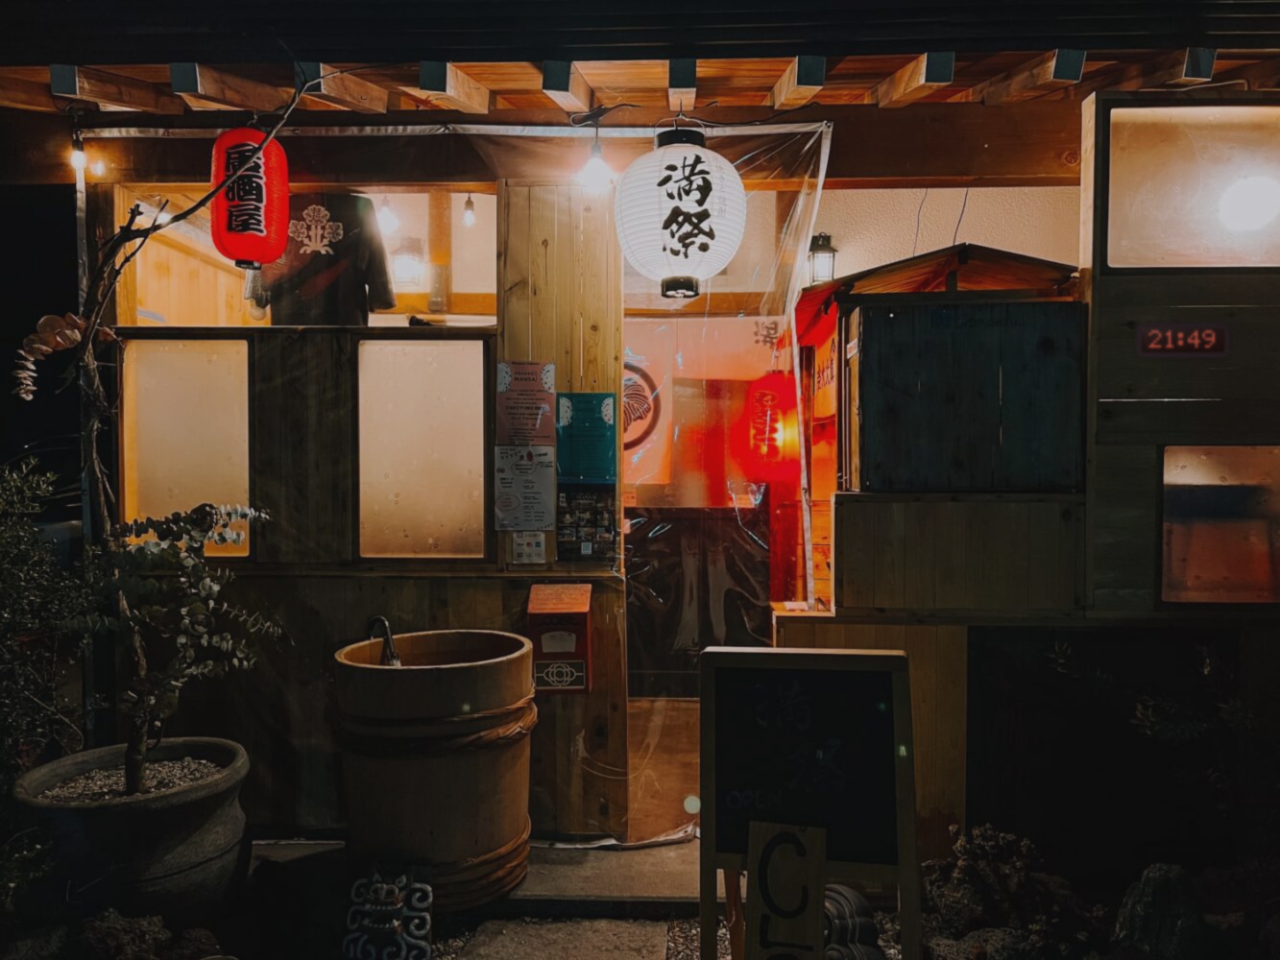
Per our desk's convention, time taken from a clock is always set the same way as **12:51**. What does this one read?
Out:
**21:49**
